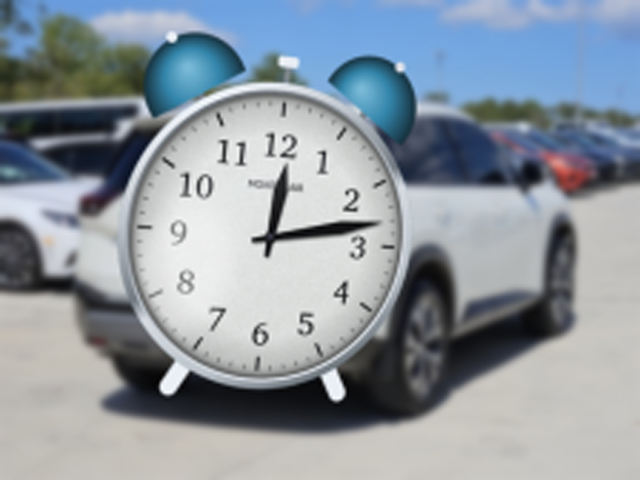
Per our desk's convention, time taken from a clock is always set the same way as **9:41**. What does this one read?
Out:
**12:13**
